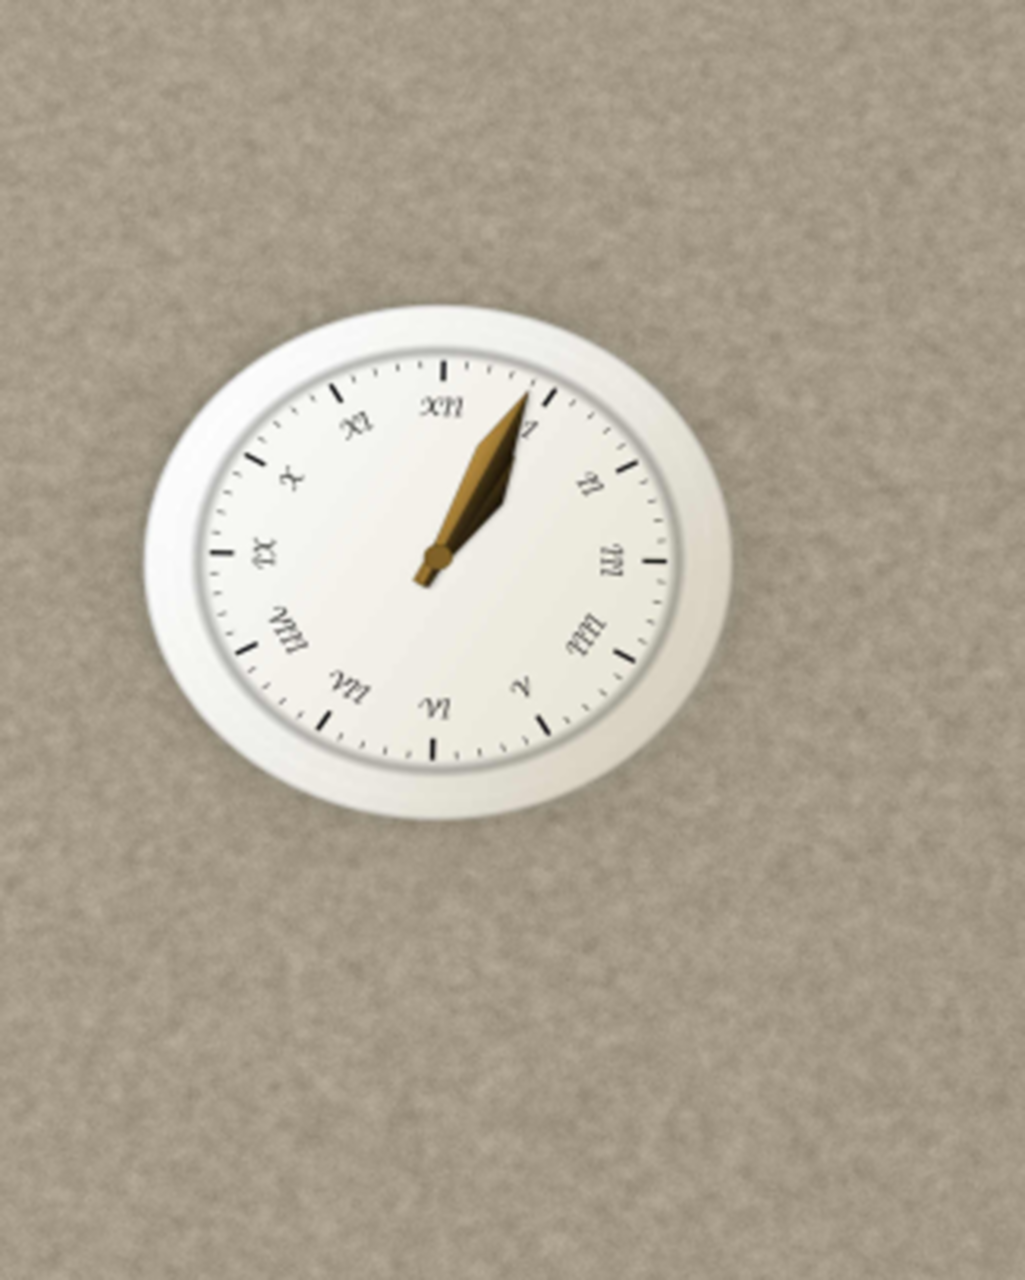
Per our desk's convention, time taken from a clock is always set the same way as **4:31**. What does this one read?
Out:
**1:04**
